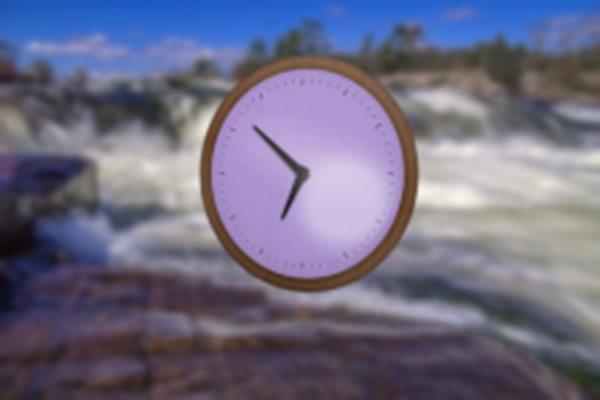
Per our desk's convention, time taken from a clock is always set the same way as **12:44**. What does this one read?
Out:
**6:52**
